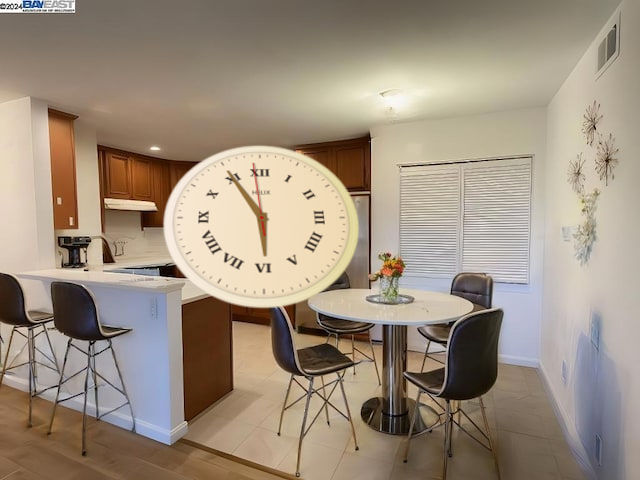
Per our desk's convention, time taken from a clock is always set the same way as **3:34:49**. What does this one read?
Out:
**5:54:59**
